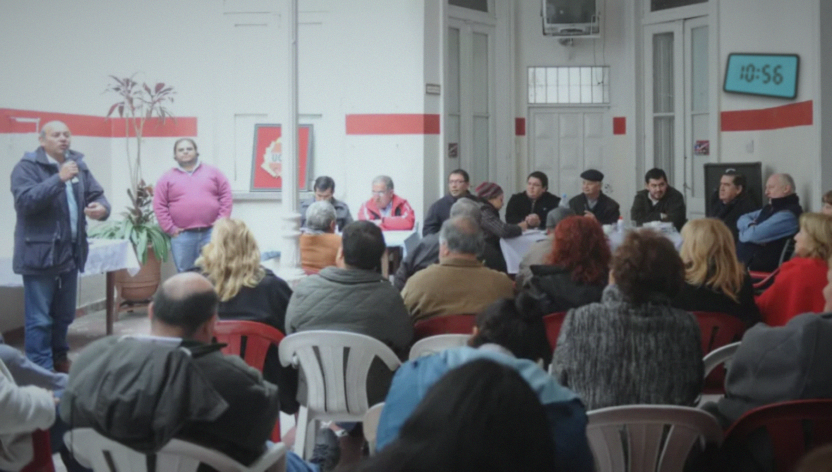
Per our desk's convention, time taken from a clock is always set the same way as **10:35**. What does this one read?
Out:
**10:56**
